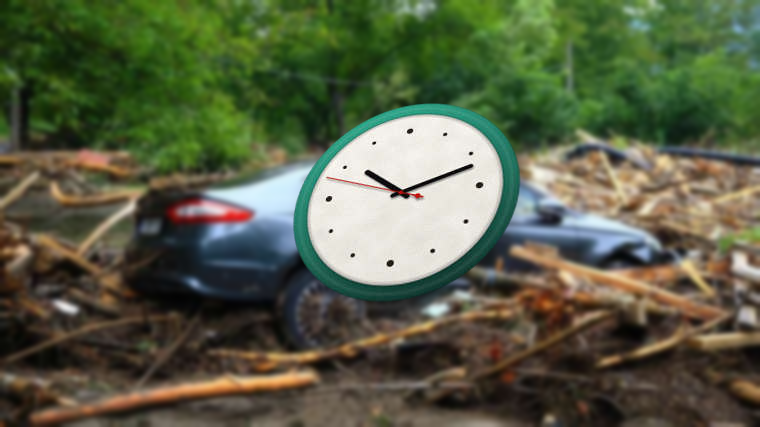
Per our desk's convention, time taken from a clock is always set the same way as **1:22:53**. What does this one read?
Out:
**10:11:48**
